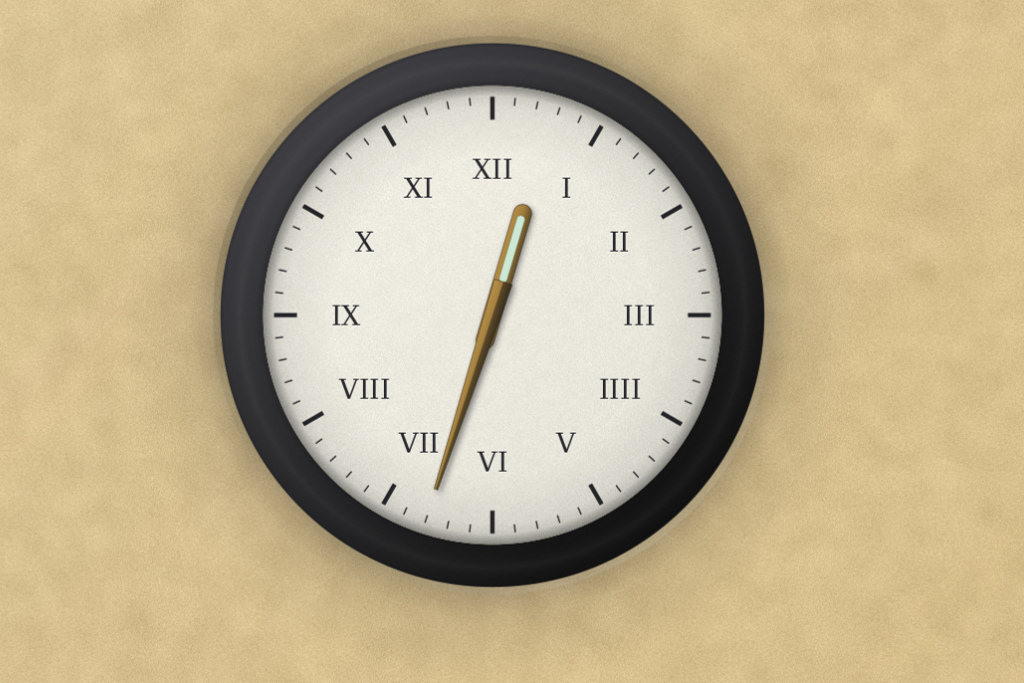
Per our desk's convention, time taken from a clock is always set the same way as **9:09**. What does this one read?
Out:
**12:33**
